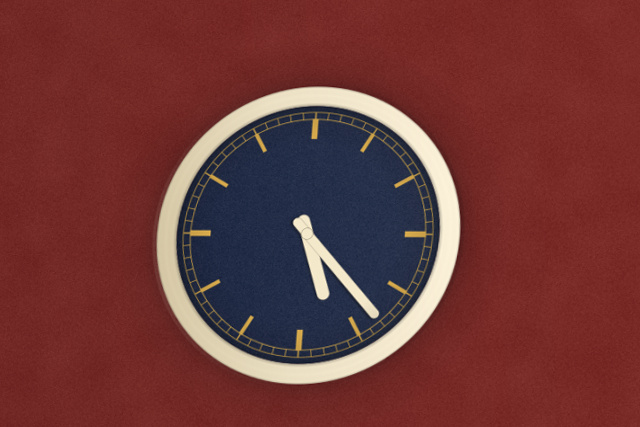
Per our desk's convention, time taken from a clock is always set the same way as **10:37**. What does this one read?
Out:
**5:23**
